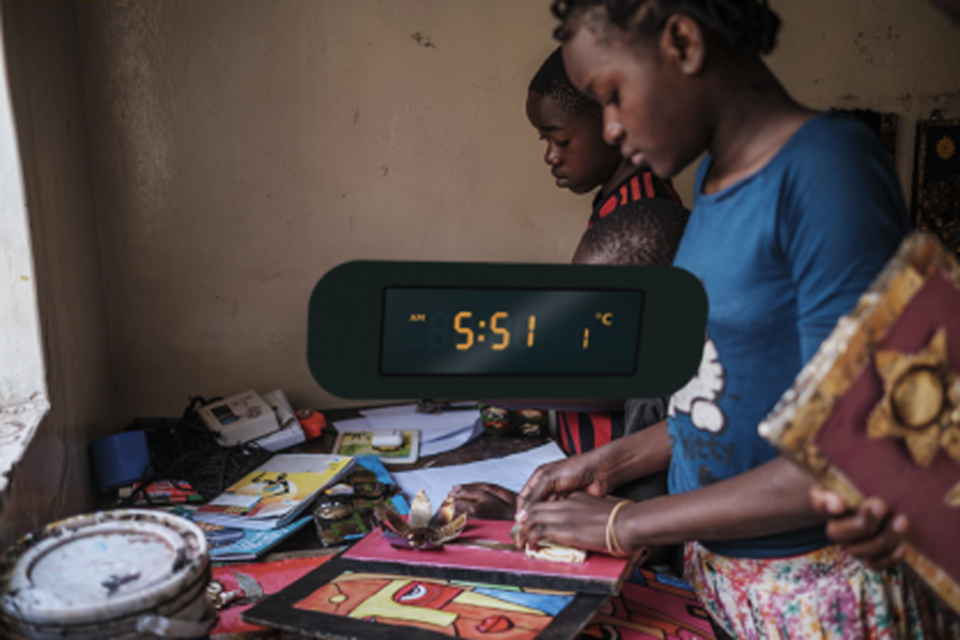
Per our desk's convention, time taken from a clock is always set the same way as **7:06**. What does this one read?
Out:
**5:51**
